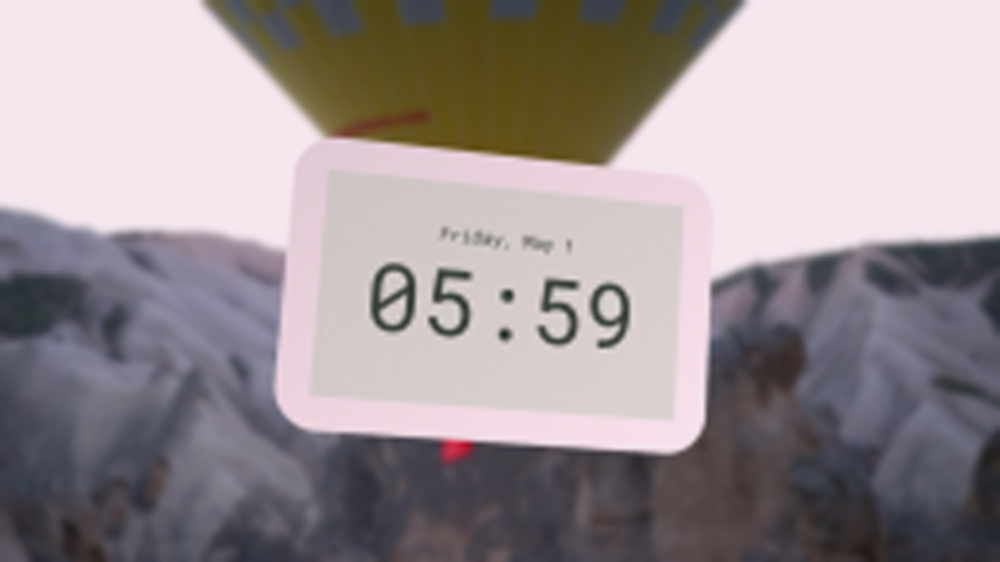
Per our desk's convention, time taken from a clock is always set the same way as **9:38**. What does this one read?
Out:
**5:59**
